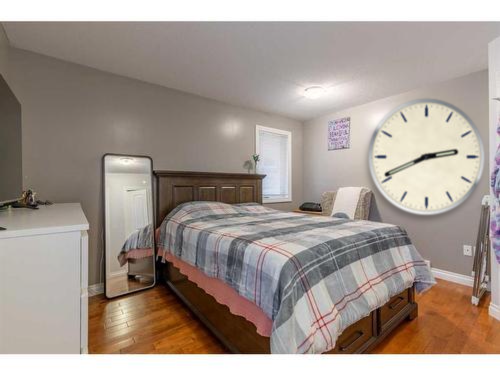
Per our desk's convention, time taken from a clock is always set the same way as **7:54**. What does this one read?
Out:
**2:41**
